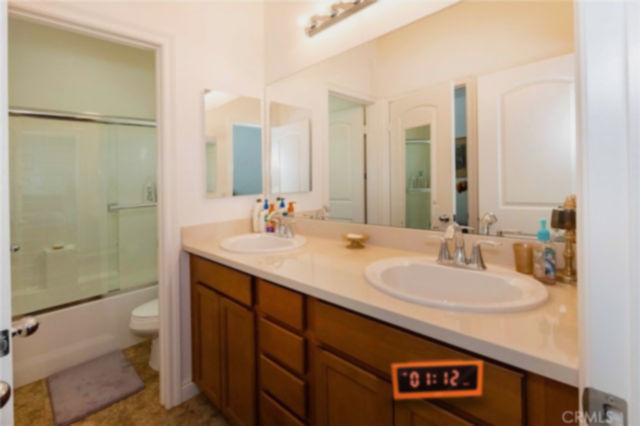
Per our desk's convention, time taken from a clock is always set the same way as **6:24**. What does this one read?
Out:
**1:12**
